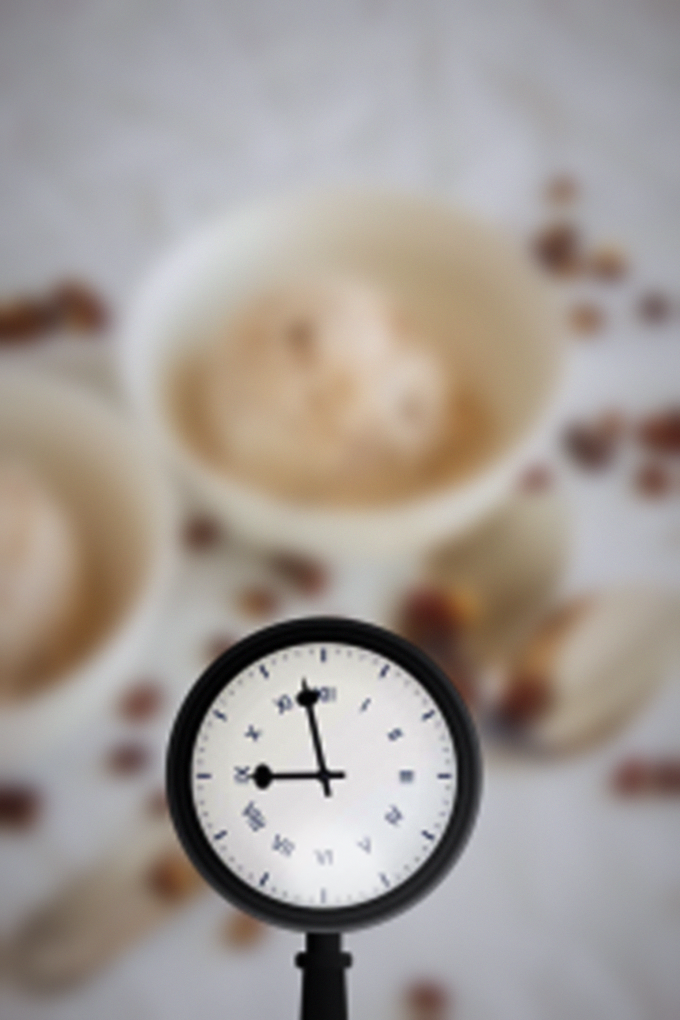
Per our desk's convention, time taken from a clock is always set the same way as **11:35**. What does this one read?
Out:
**8:58**
